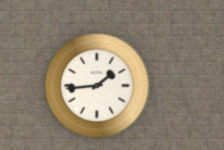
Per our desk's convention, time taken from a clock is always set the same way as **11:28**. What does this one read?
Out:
**1:44**
